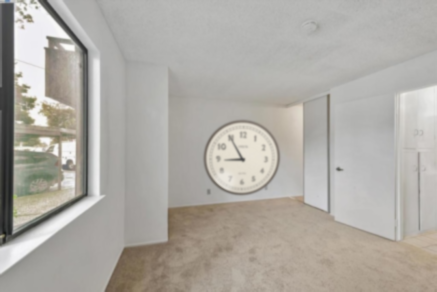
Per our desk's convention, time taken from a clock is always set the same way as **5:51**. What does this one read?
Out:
**8:55**
